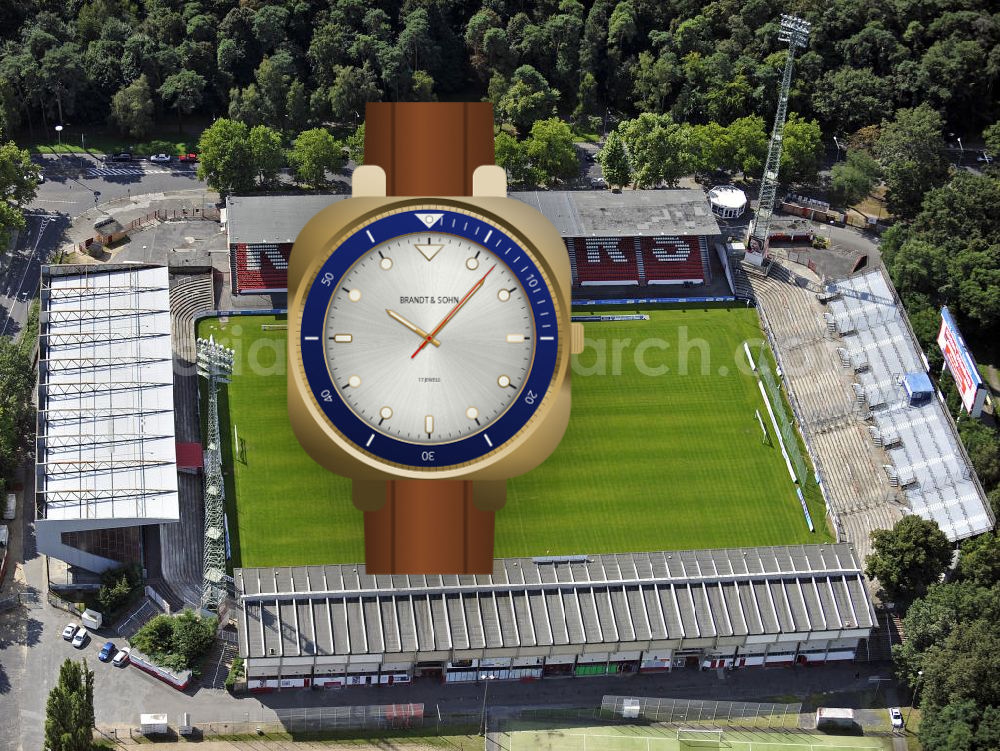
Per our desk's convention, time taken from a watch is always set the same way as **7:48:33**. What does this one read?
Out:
**10:07:07**
